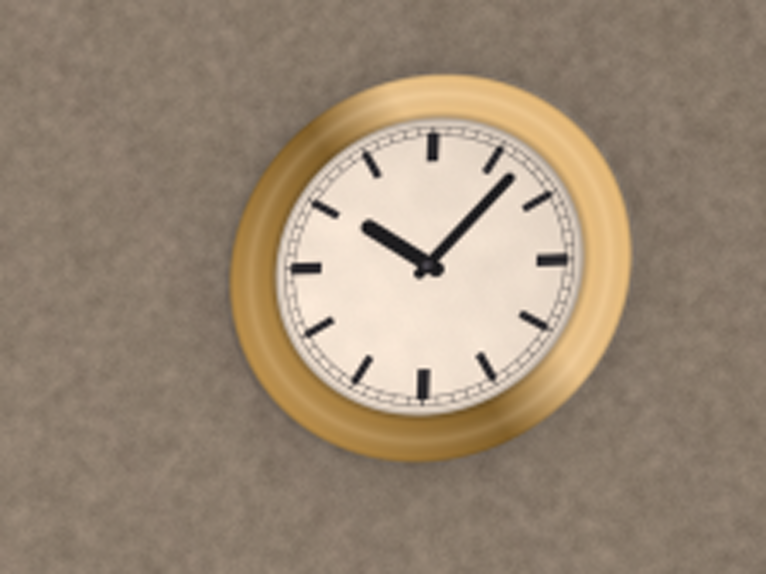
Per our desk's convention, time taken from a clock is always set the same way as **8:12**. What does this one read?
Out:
**10:07**
